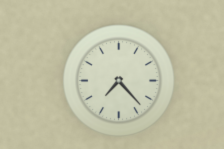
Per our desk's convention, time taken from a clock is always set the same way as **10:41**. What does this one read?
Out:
**7:23**
